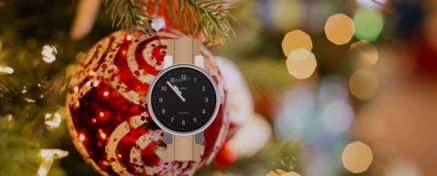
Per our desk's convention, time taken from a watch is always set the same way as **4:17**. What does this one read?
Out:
**10:53**
